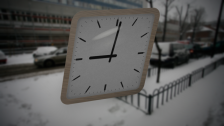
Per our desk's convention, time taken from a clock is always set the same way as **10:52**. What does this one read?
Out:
**9:01**
